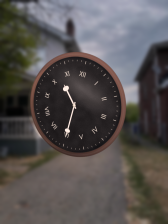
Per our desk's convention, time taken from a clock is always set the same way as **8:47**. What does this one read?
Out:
**10:30**
